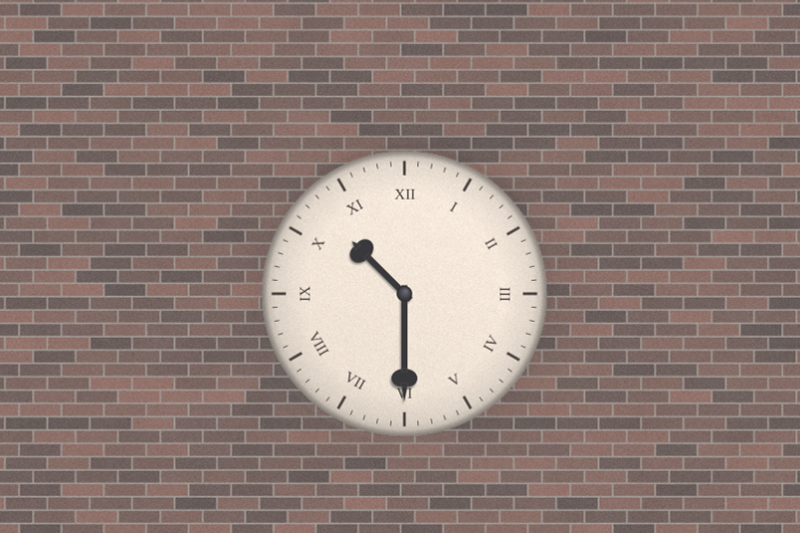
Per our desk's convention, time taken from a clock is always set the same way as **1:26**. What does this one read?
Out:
**10:30**
